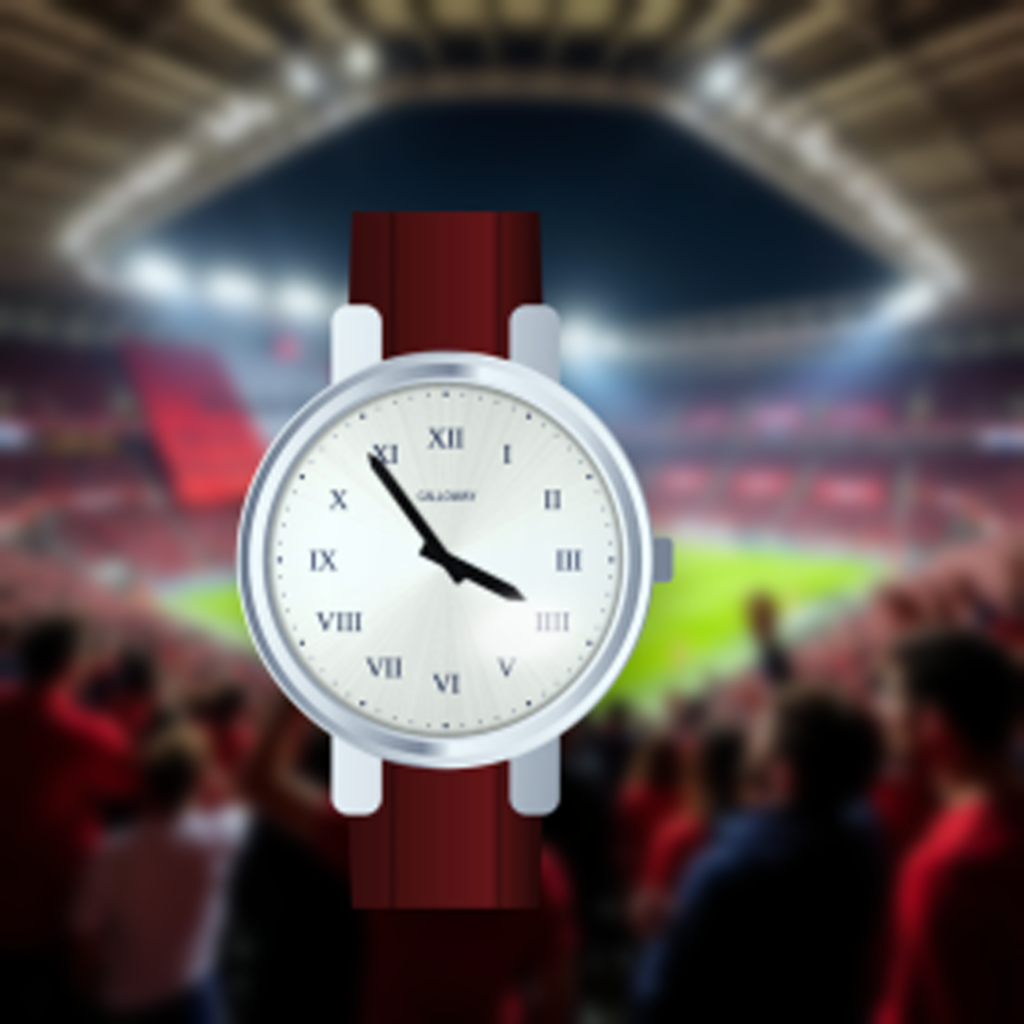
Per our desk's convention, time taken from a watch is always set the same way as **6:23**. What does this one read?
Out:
**3:54**
